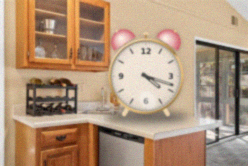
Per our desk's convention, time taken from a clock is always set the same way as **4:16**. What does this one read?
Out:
**4:18**
